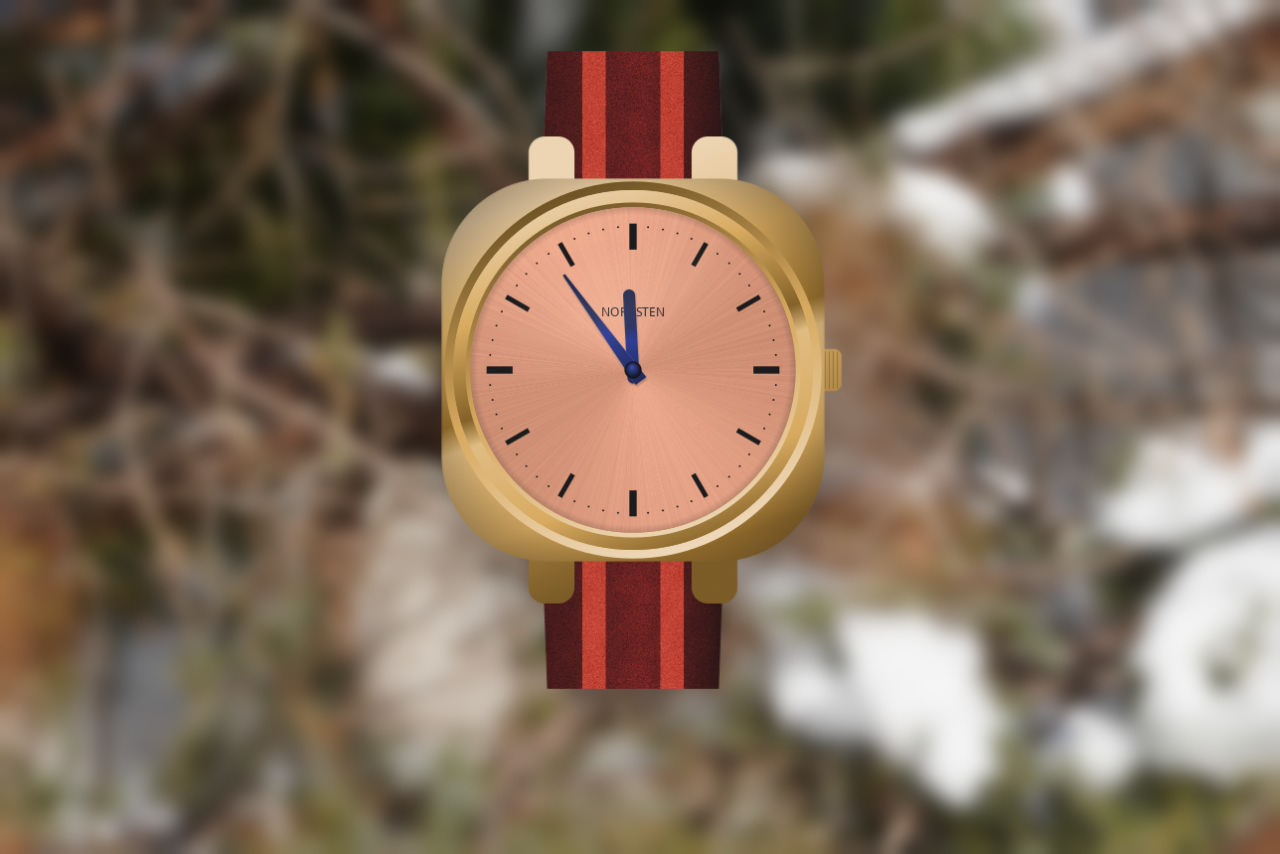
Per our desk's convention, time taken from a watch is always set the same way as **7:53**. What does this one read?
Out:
**11:54**
